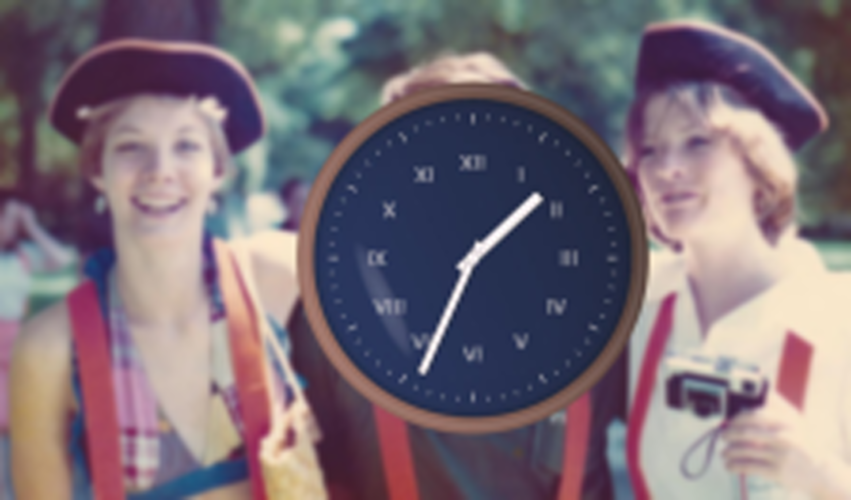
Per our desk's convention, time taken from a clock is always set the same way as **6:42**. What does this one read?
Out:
**1:34**
